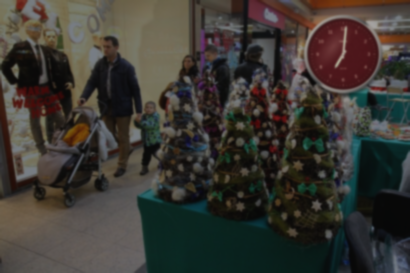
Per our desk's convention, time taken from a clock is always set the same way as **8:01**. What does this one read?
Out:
**7:01**
